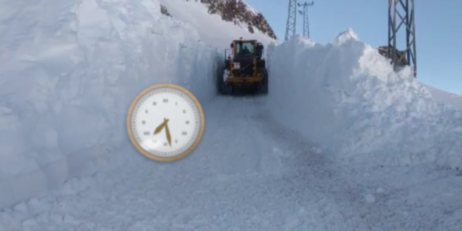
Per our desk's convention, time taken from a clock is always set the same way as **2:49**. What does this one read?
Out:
**7:28**
